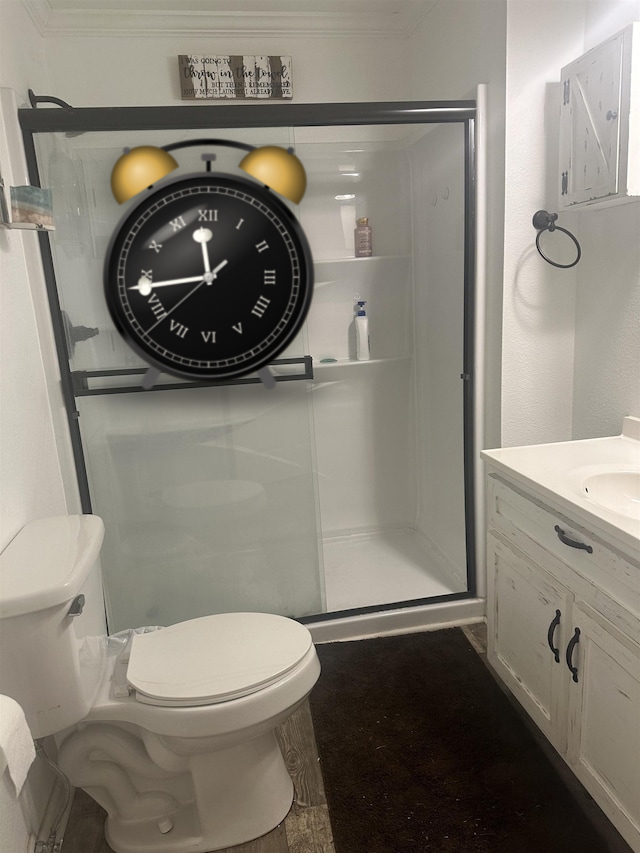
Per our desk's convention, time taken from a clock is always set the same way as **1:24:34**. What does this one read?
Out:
**11:43:38**
